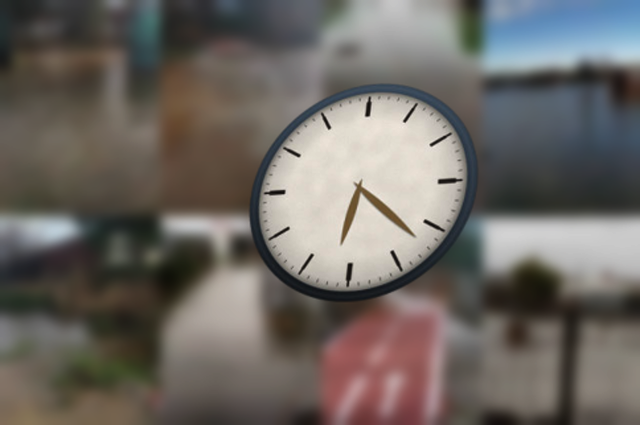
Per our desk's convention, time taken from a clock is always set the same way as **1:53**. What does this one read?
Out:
**6:22**
